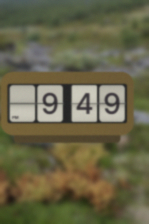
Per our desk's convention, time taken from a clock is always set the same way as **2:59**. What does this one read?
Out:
**9:49**
